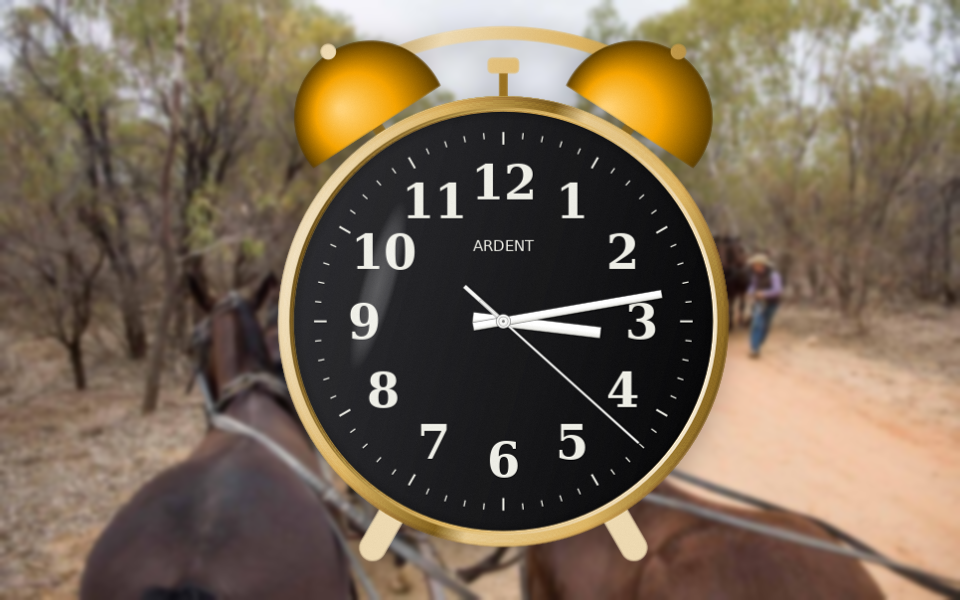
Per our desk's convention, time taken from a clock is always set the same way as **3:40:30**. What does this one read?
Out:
**3:13:22**
